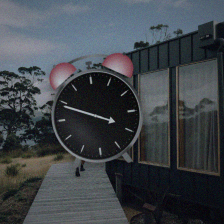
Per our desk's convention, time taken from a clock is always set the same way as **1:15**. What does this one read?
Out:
**3:49**
